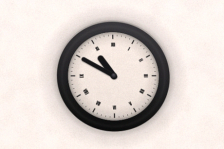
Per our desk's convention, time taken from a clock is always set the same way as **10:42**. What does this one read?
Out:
**10:50**
